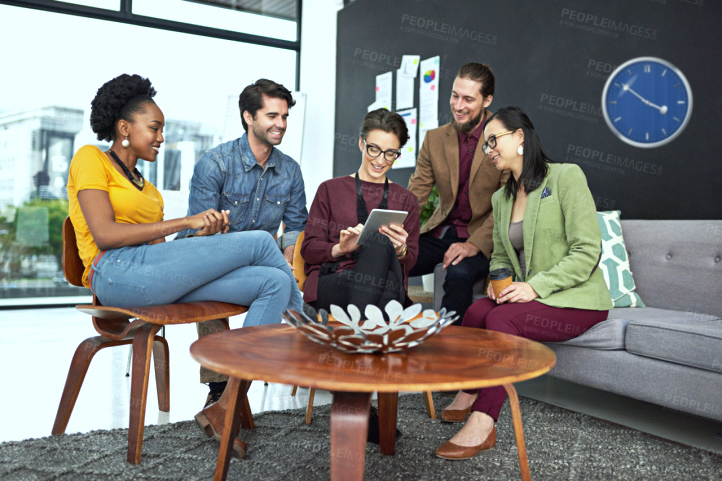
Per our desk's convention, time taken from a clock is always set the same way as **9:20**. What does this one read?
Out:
**3:51**
